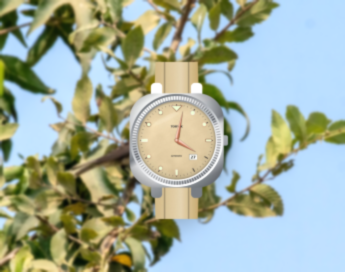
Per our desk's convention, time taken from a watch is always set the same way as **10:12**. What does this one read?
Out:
**4:02**
